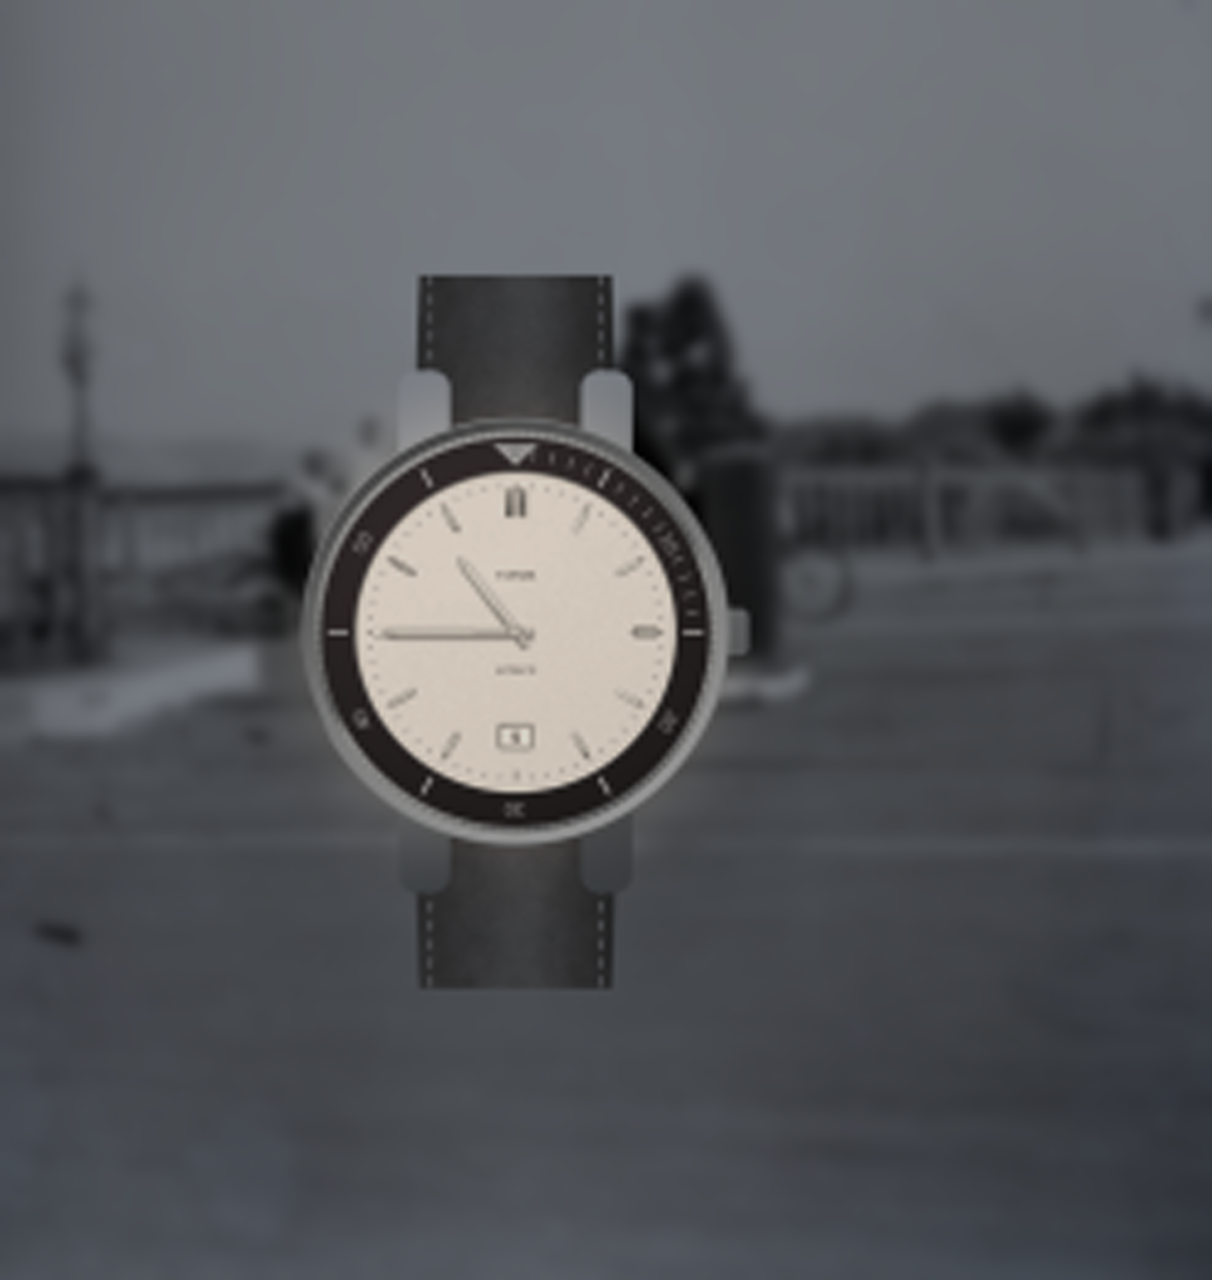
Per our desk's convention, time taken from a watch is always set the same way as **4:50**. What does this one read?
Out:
**10:45**
